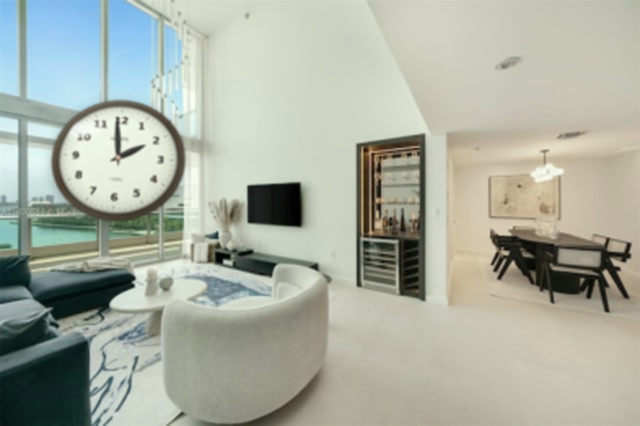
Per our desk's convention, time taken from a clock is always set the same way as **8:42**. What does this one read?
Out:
**1:59**
